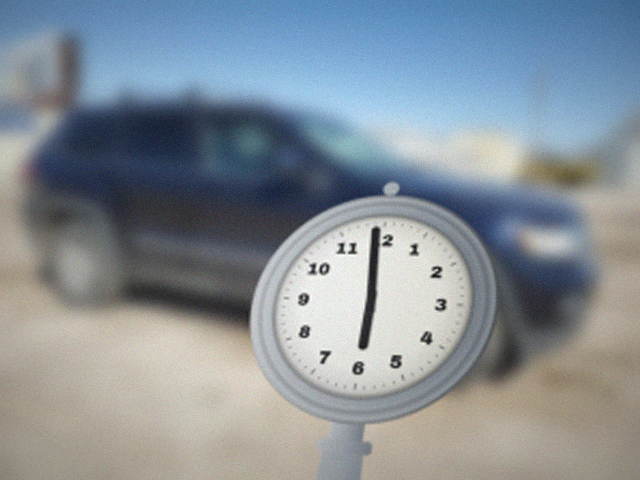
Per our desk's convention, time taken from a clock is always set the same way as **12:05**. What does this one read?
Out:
**5:59**
